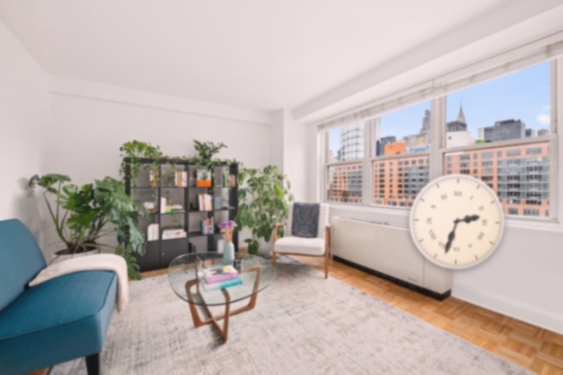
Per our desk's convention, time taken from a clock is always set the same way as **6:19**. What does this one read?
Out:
**2:33**
